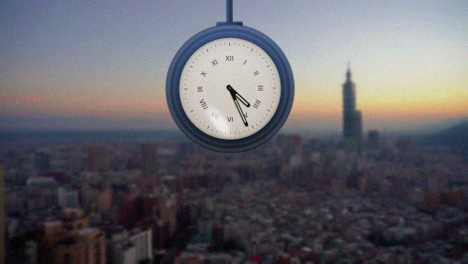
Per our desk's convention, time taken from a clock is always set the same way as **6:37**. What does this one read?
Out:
**4:26**
